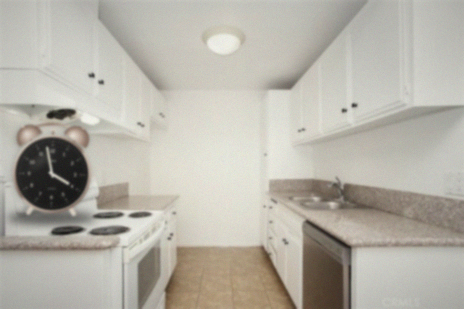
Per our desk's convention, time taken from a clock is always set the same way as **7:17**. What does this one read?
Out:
**3:58**
